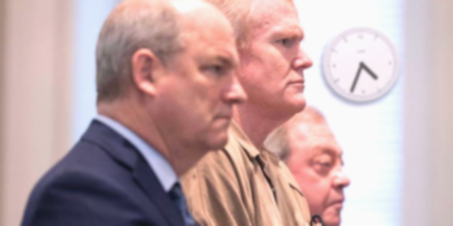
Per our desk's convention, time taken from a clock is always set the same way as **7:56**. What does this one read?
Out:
**4:34**
